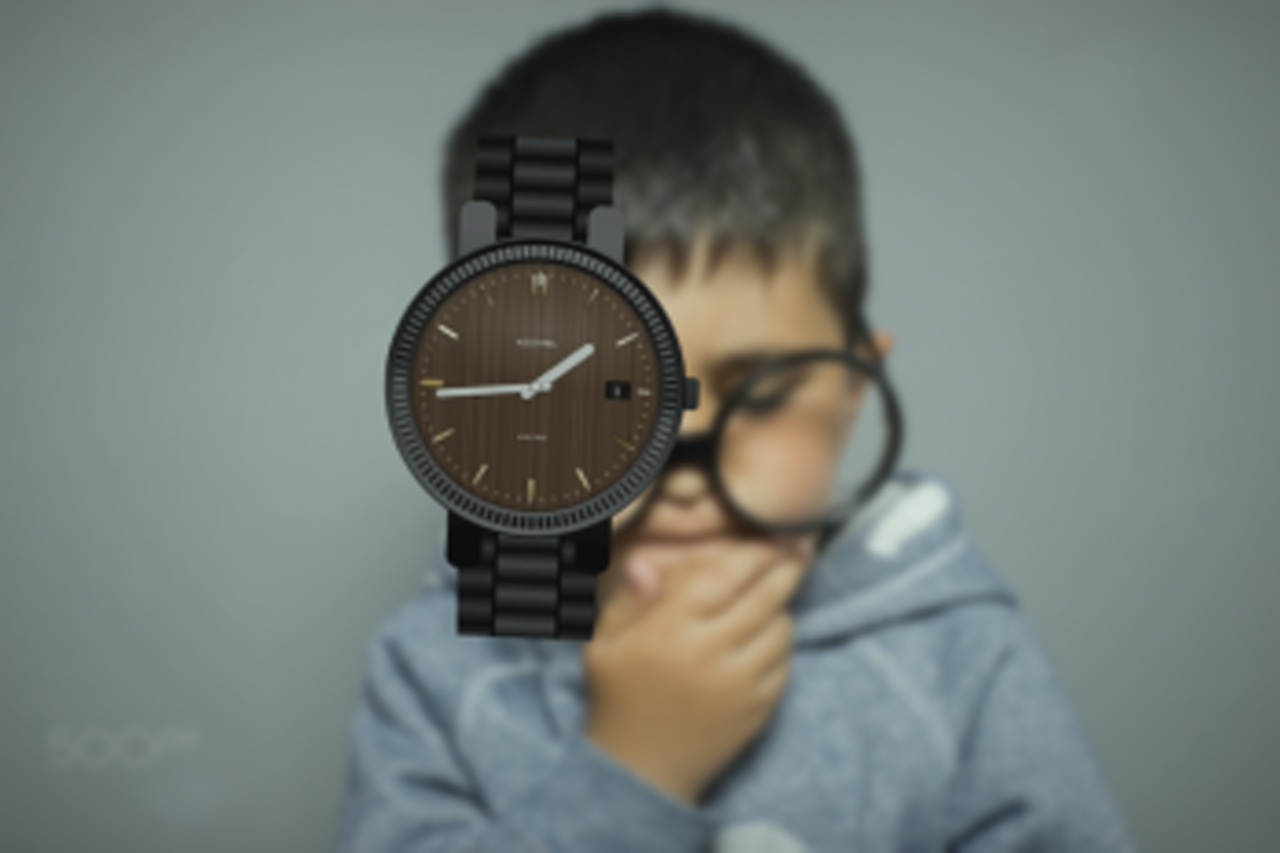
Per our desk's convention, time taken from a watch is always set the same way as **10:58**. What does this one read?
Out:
**1:44**
